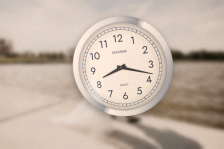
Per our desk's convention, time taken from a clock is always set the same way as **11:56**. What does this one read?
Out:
**8:18**
